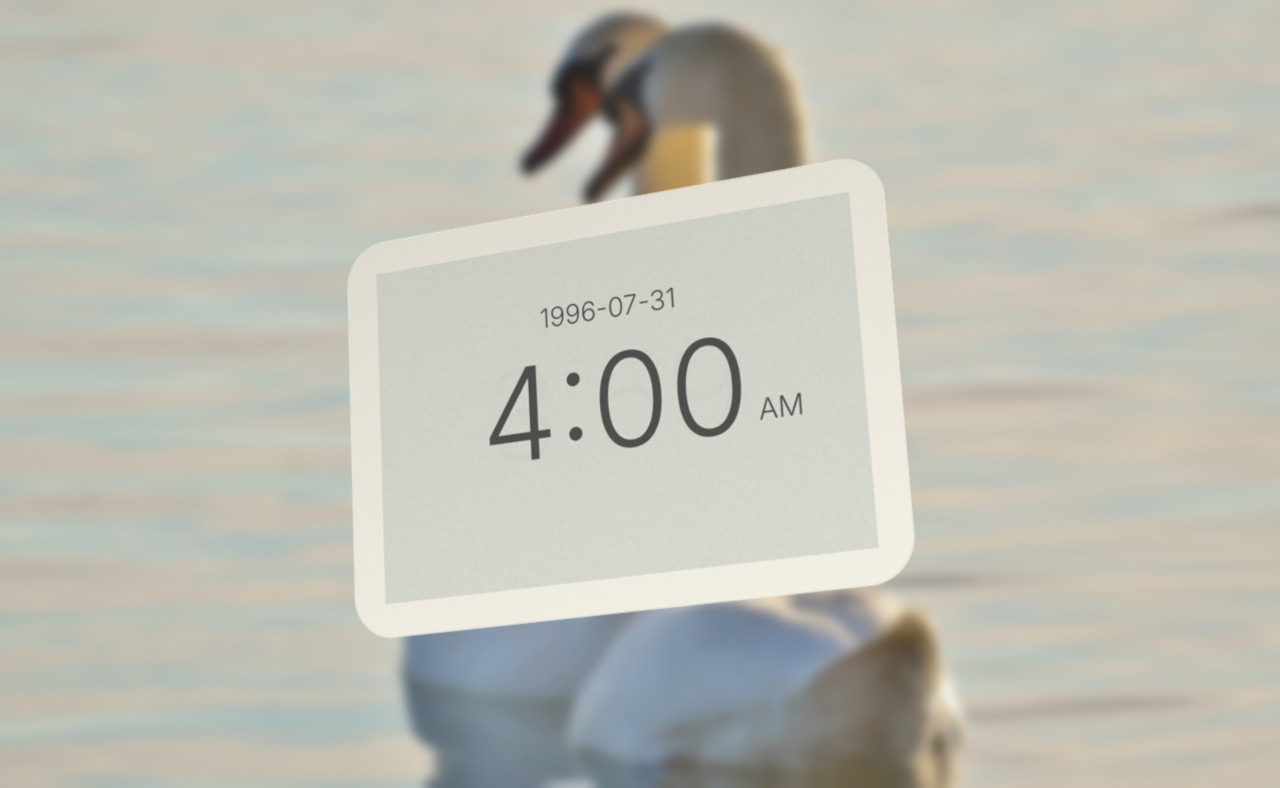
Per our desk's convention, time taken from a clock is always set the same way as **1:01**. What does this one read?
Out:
**4:00**
